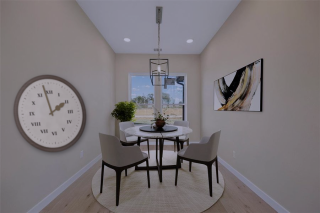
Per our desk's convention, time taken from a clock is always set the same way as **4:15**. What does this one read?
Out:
**1:58**
